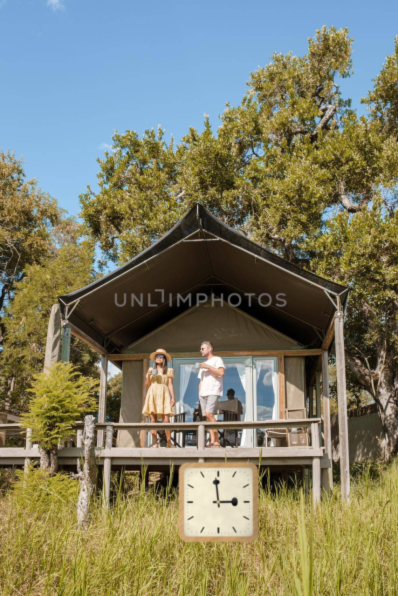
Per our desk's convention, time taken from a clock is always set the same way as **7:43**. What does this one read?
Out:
**2:59**
